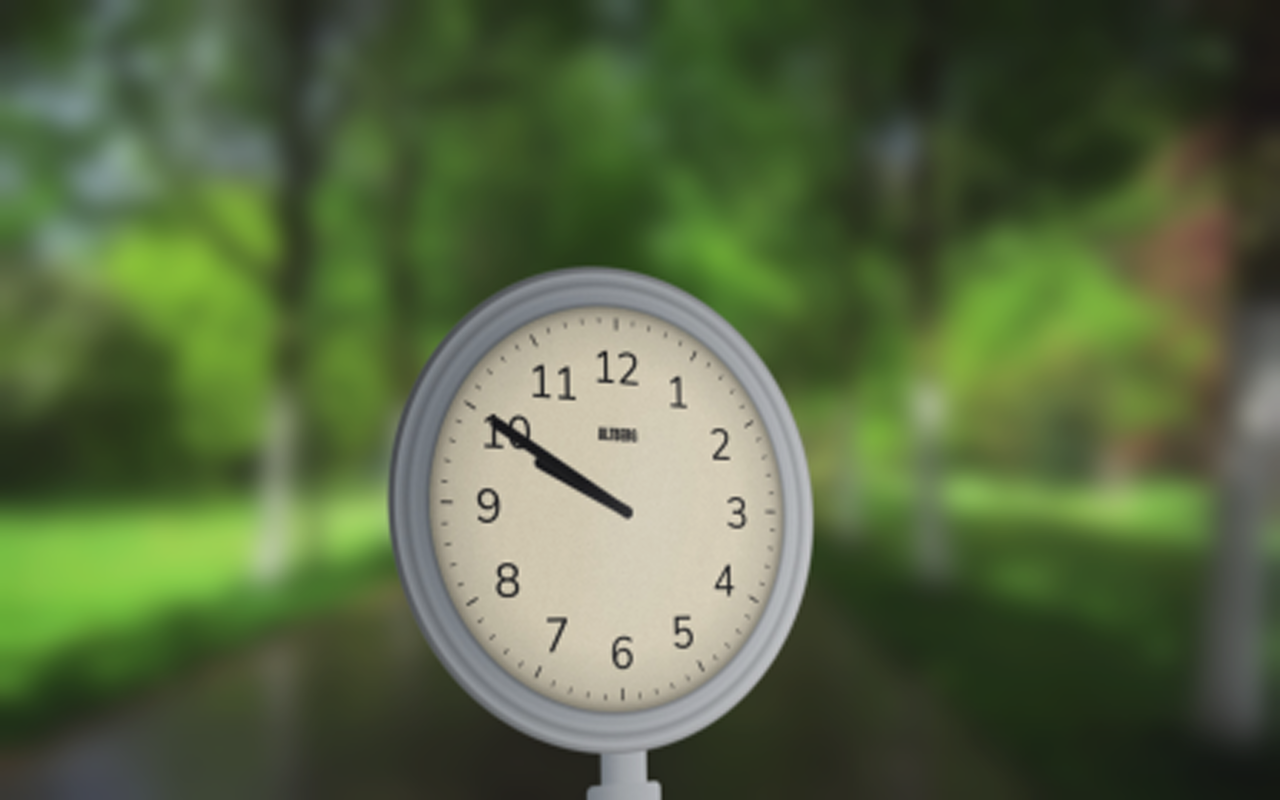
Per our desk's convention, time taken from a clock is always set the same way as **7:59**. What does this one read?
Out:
**9:50**
